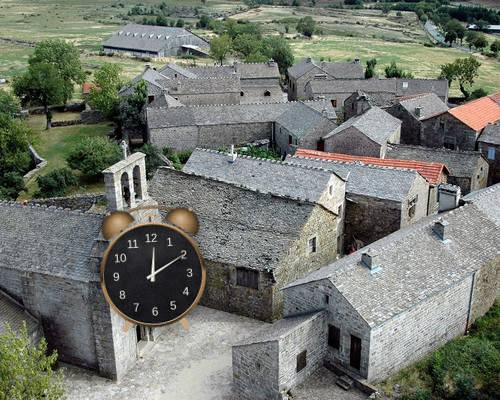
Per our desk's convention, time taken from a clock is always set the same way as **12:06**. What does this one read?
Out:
**12:10**
